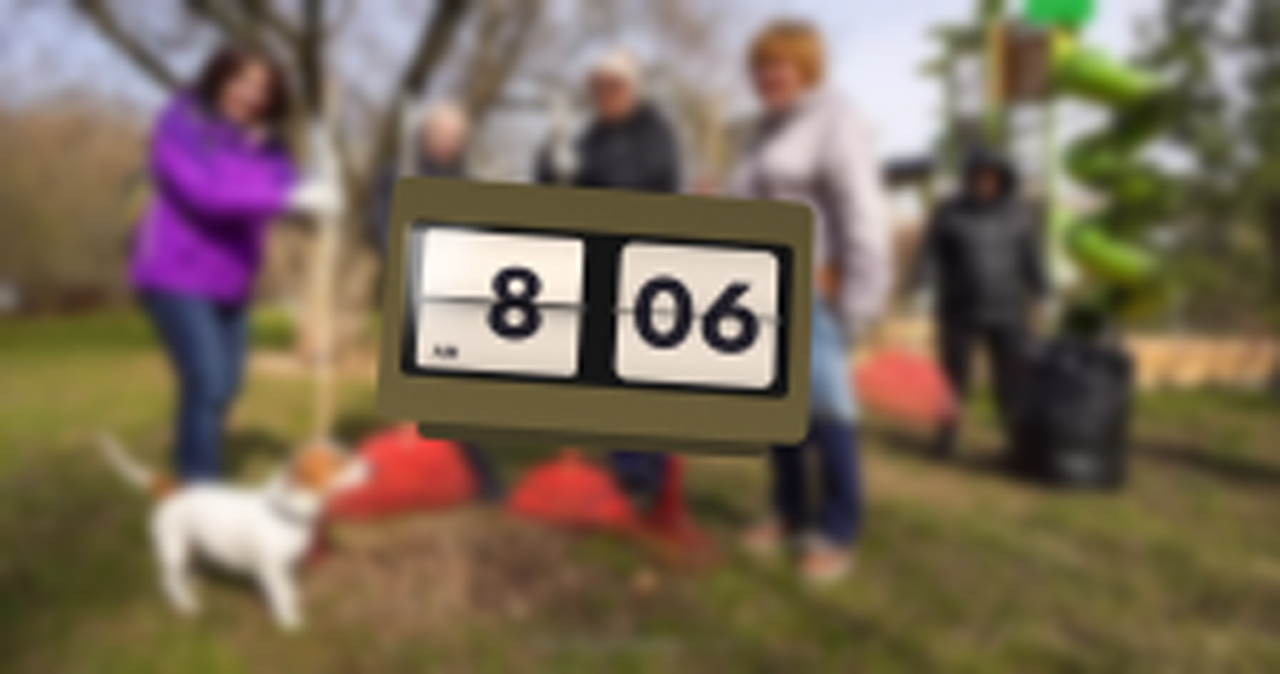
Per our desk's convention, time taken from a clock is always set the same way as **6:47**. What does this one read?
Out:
**8:06**
